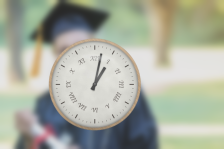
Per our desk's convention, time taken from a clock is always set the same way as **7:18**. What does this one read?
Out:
**1:02**
